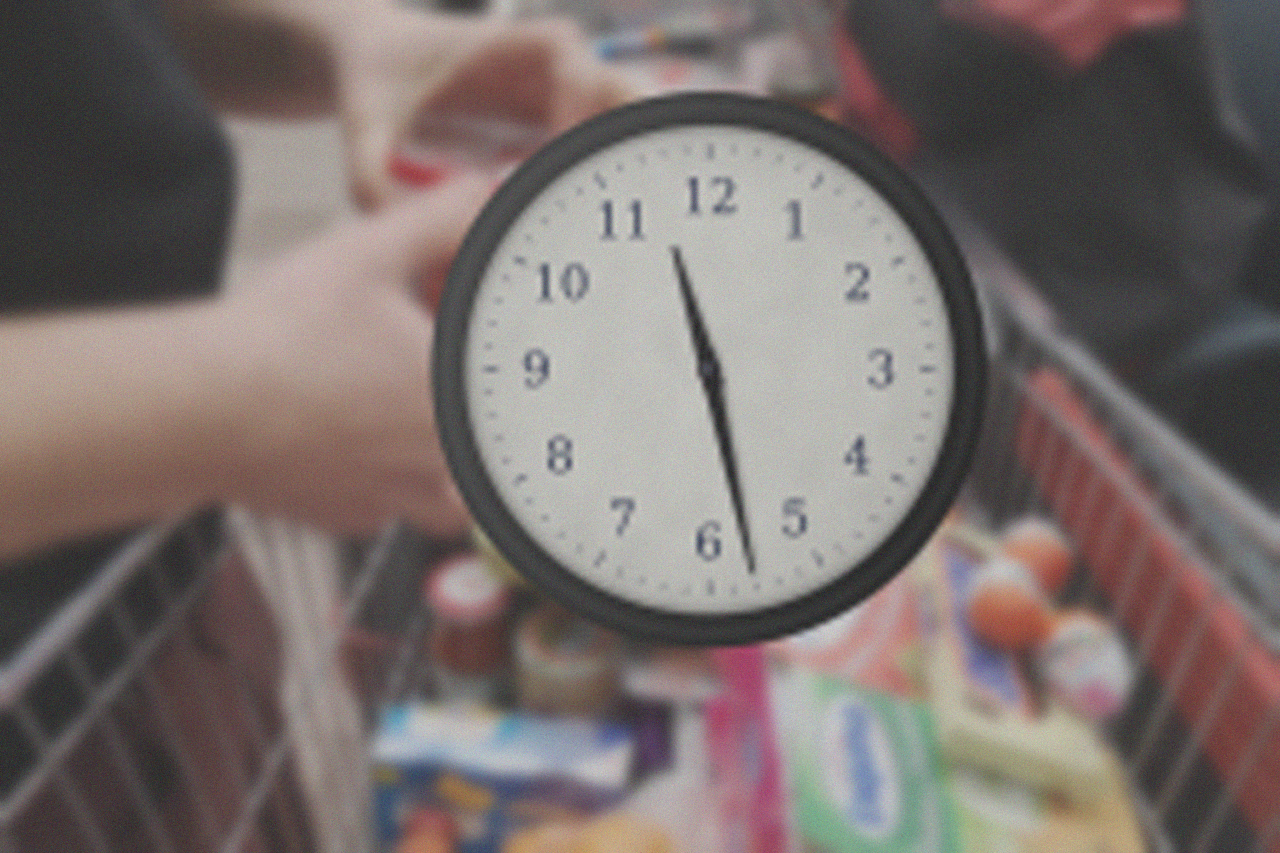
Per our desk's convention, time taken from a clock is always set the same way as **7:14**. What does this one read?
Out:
**11:28**
